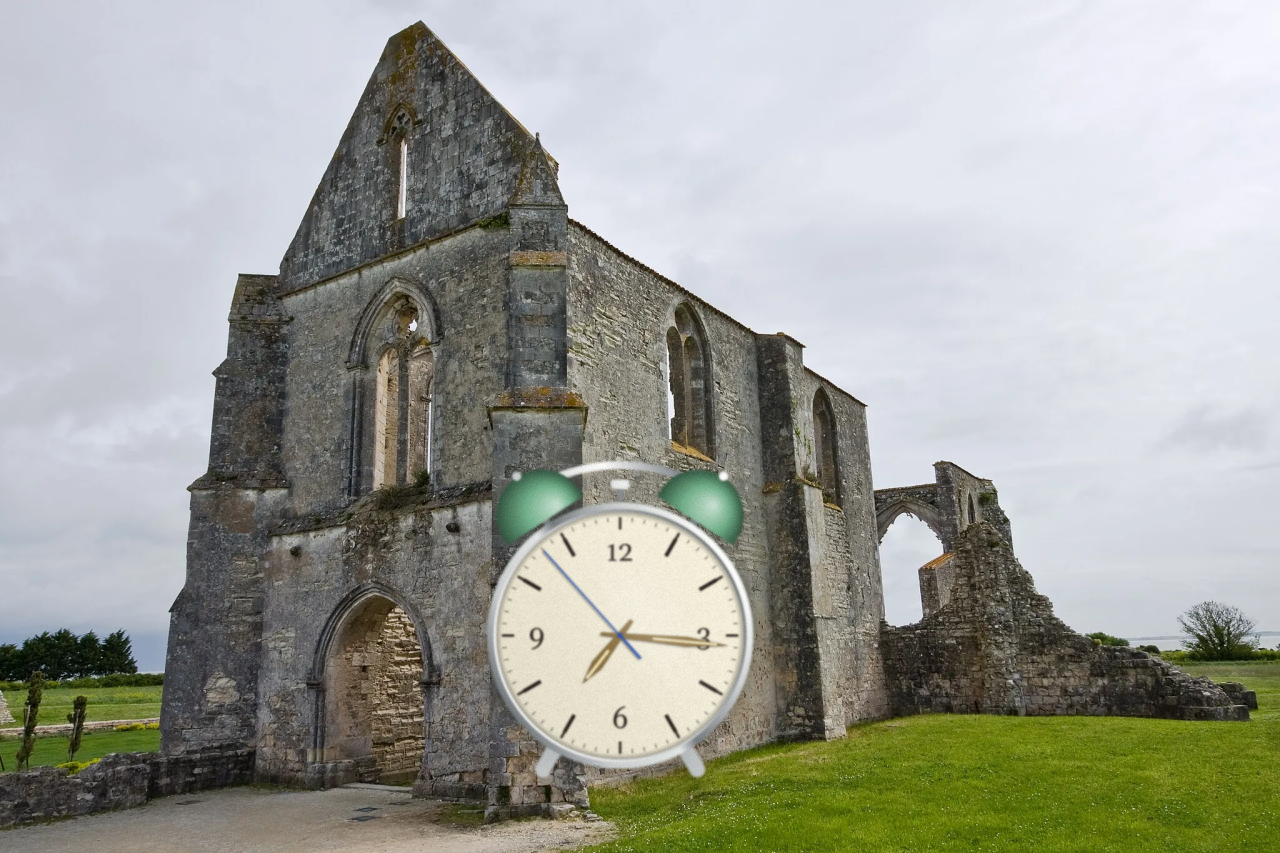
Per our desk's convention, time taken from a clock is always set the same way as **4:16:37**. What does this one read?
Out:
**7:15:53**
